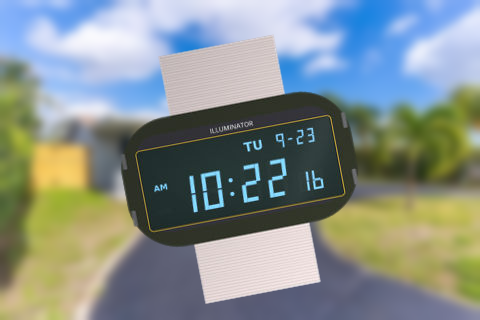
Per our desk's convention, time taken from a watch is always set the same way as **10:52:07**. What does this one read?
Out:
**10:22:16**
